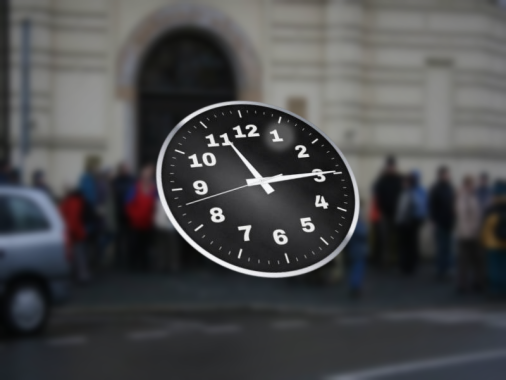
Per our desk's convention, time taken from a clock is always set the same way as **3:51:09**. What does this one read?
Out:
**11:14:43**
